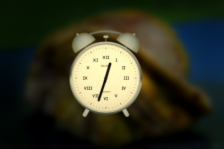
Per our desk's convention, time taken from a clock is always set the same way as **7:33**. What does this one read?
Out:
**12:33**
